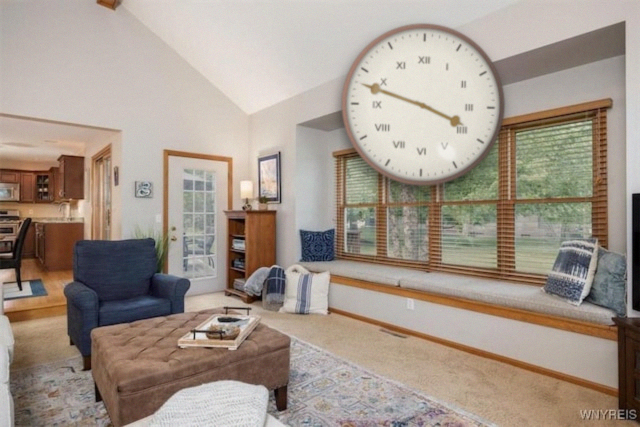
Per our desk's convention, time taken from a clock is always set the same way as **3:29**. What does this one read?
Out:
**3:48**
